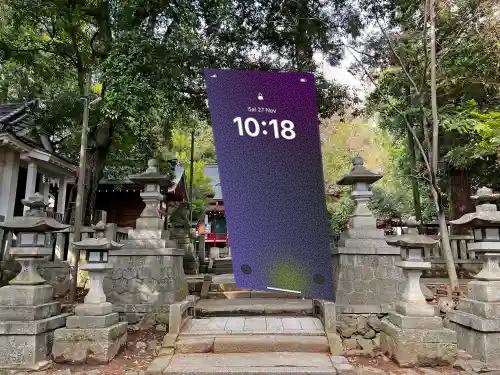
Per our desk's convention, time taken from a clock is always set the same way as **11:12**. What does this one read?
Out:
**10:18**
